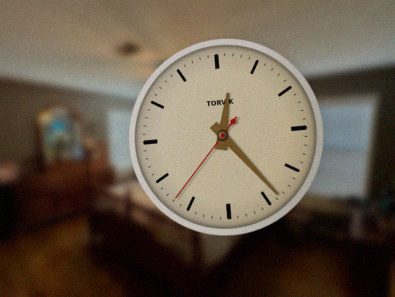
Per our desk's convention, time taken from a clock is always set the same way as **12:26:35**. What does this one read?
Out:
**12:23:37**
